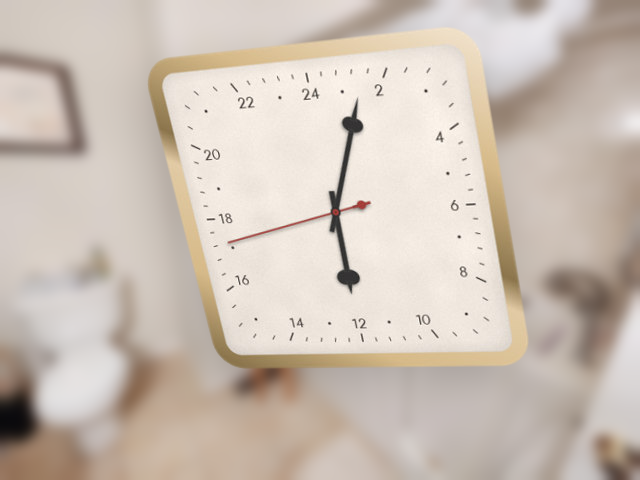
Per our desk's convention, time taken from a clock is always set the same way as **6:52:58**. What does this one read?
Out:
**12:03:43**
